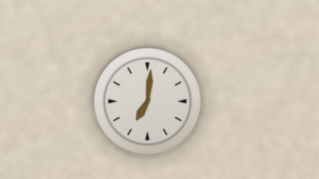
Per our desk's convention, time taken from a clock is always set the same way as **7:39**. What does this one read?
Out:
**7:01**
